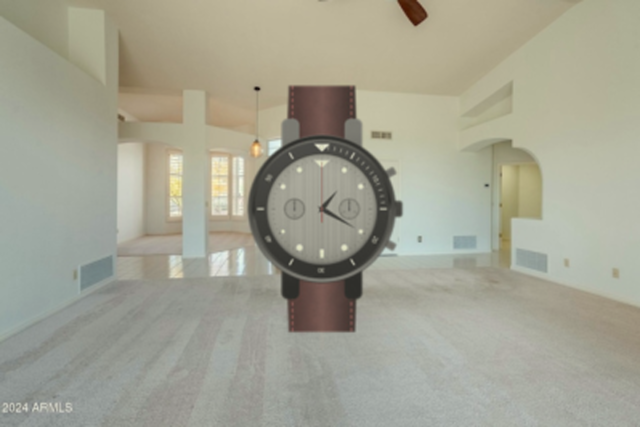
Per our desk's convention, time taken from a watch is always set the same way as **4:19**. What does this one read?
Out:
**1:20**
